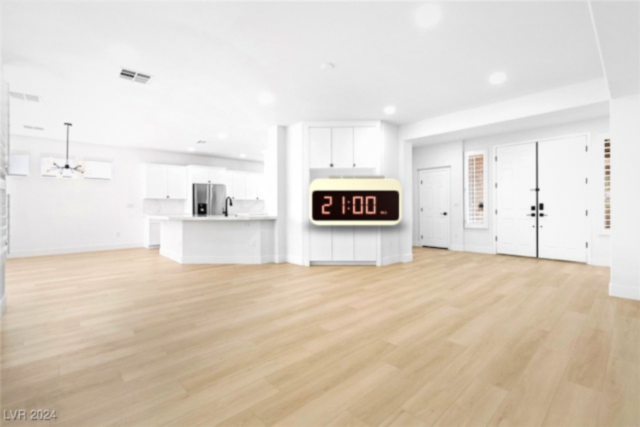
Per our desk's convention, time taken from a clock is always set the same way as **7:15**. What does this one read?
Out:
**21:00**
